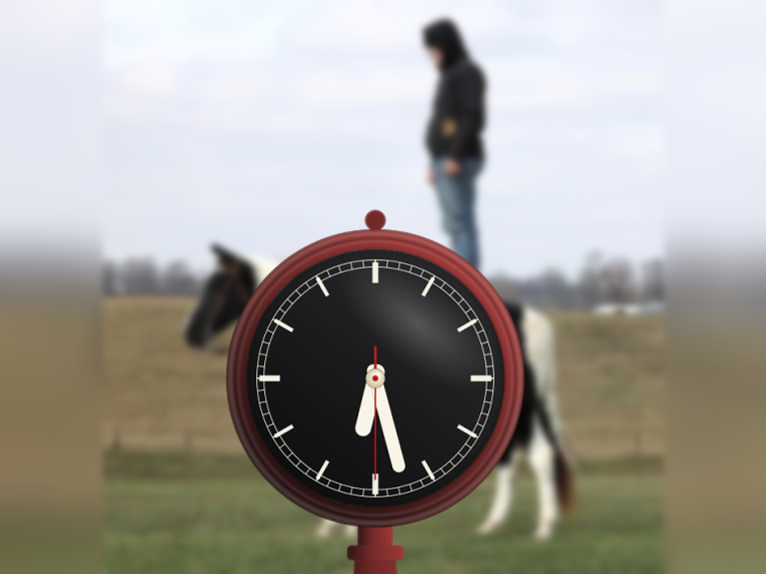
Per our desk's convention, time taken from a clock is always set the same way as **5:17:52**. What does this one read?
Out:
**6:27:30**
